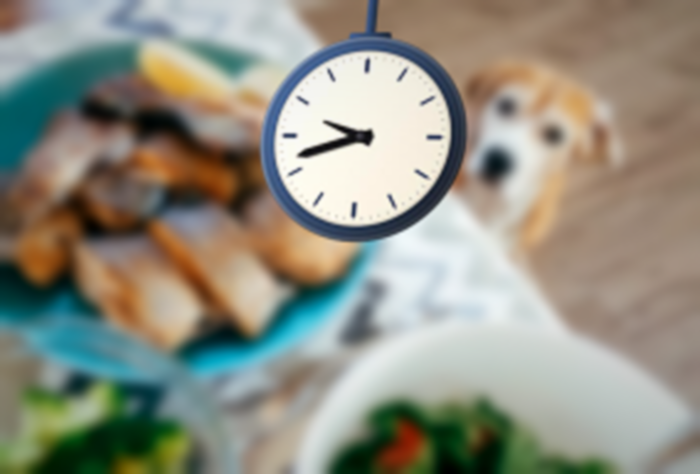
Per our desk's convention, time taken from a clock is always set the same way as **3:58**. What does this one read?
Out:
**9:42**
